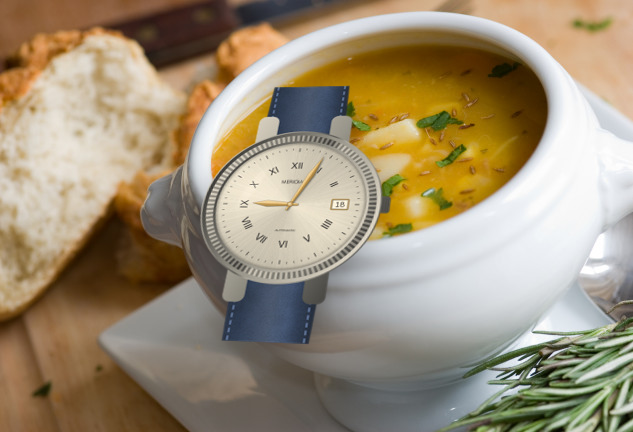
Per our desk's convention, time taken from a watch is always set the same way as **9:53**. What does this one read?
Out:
**9:04**
